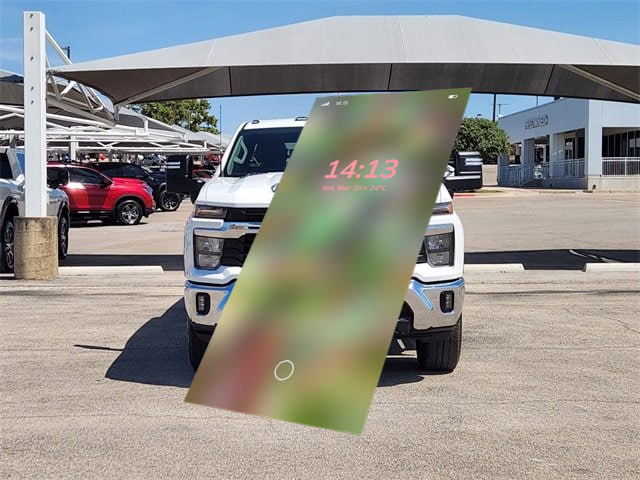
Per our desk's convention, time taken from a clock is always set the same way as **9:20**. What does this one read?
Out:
**14:13**
